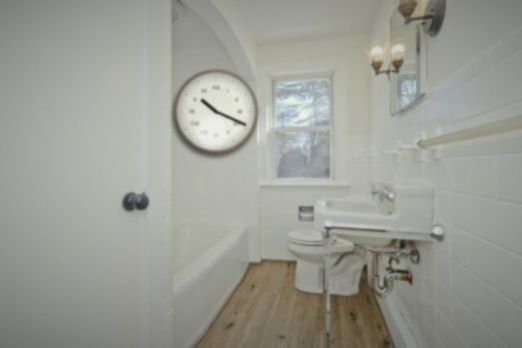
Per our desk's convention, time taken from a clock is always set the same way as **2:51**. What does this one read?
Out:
**10:19**
